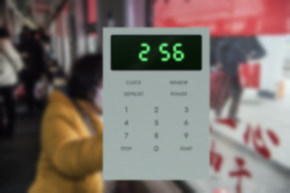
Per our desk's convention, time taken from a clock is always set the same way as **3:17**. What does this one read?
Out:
**2:56**
